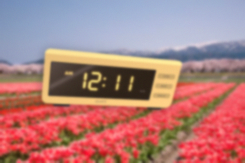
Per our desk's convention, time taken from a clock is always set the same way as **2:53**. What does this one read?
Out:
**12:11**
